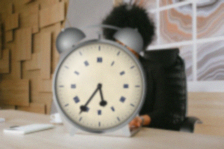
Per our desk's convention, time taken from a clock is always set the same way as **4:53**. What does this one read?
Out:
**5:36**
